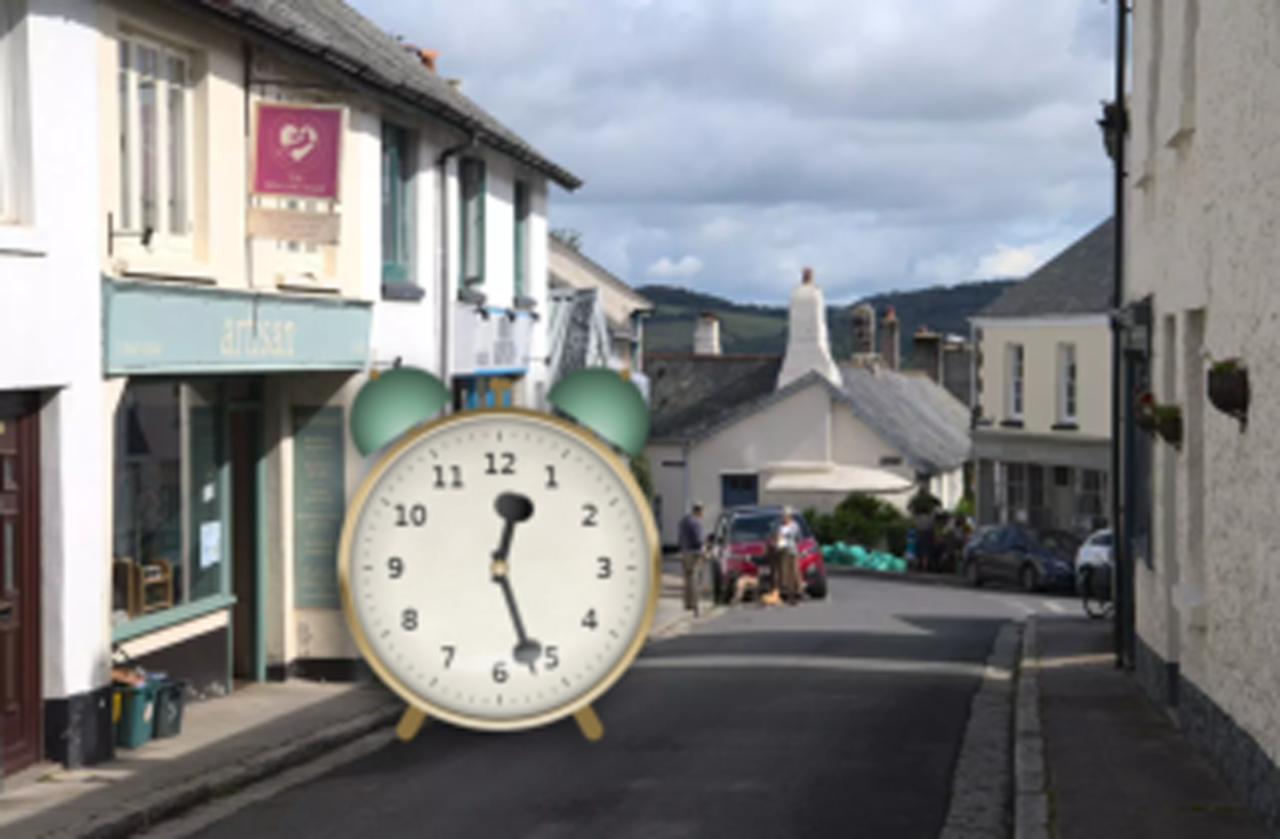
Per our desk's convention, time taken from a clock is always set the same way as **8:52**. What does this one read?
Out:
**12:27**
